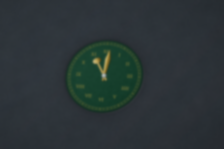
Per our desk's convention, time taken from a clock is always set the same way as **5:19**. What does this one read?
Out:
**11:01**
